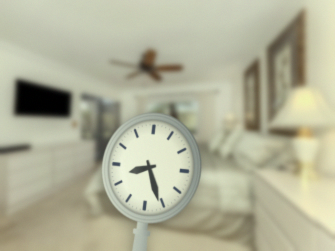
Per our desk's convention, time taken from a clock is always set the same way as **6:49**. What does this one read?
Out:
**8:26**
